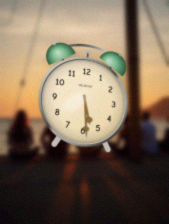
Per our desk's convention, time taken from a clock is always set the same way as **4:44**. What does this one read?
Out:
**5:29**
